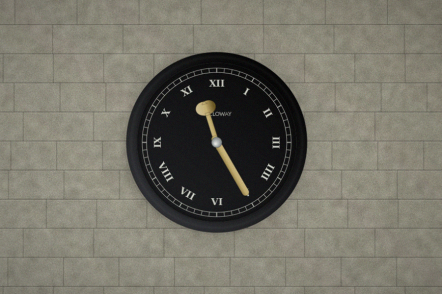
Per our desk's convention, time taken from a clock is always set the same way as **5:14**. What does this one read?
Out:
**11:25**
